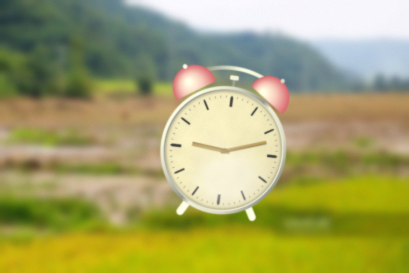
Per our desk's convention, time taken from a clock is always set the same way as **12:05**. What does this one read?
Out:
**9:12**
